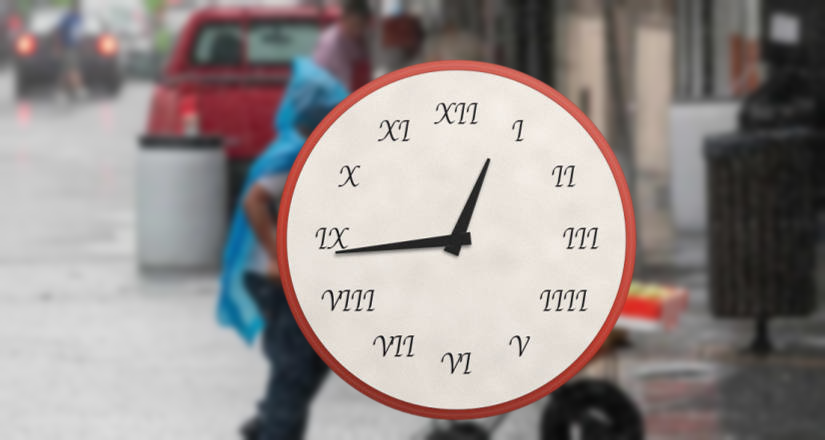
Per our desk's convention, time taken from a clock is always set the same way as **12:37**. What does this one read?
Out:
**12:44**
